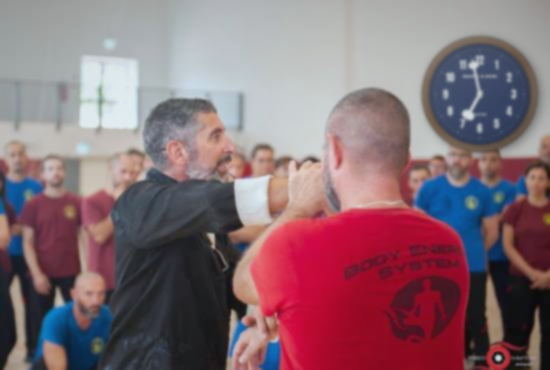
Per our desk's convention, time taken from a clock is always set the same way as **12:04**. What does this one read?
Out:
**6:58**
